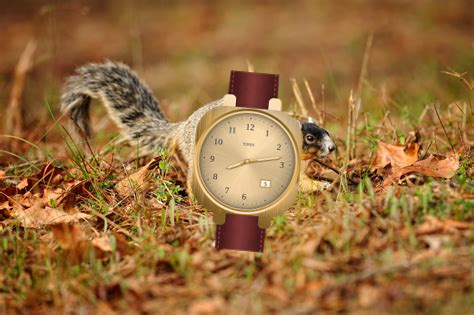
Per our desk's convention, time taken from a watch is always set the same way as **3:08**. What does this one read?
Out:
**8:13**
